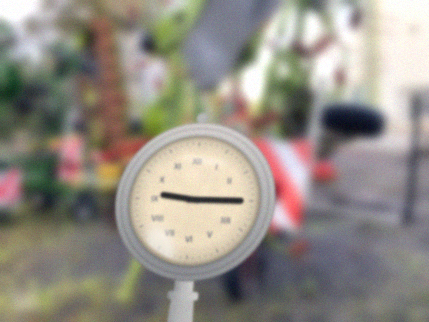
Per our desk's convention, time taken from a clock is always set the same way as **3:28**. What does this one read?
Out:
**9:15**
